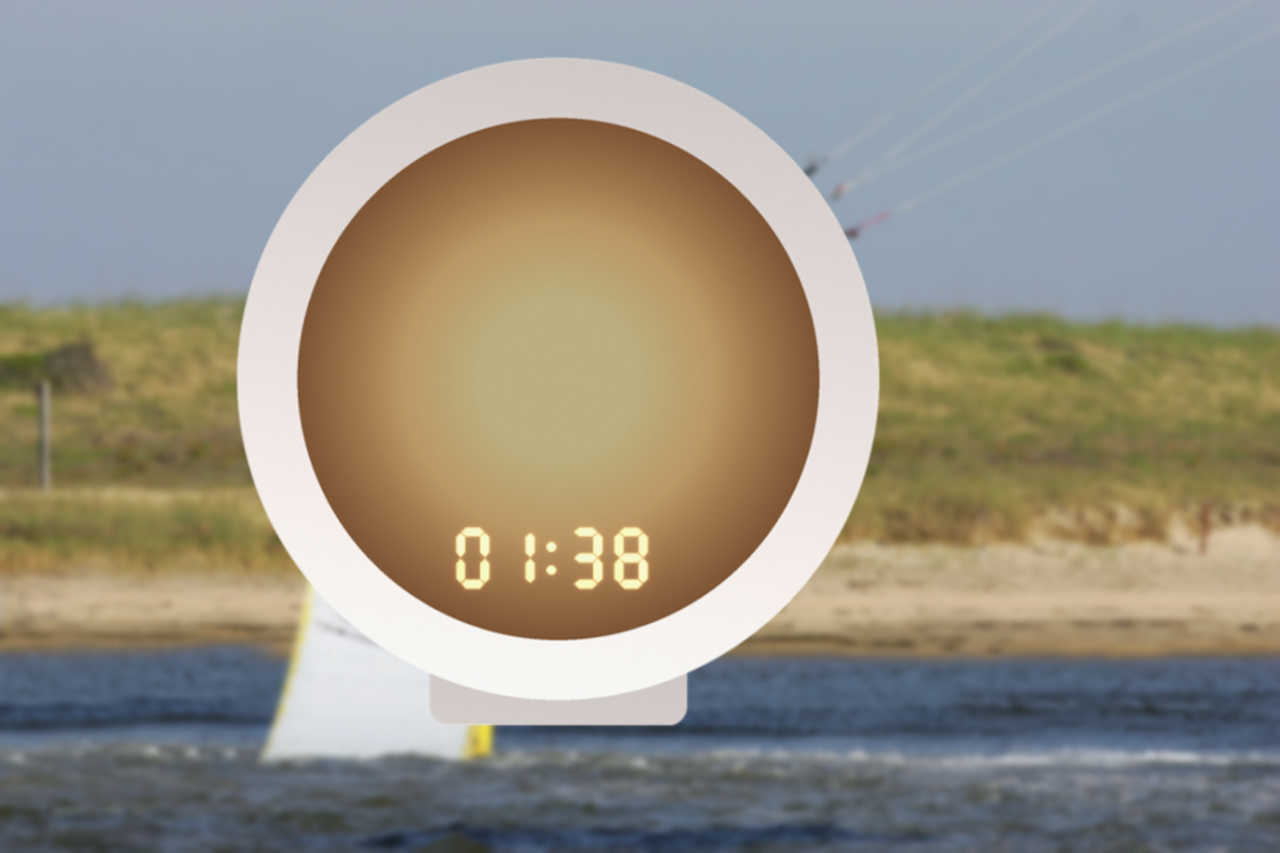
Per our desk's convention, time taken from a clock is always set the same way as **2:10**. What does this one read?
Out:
**1:38**
